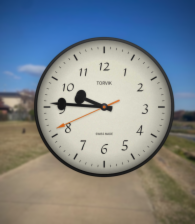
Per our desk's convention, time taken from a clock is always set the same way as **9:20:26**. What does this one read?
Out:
**9:45:41**
